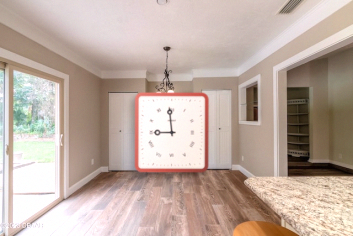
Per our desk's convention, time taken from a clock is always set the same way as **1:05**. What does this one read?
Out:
**8:59**
